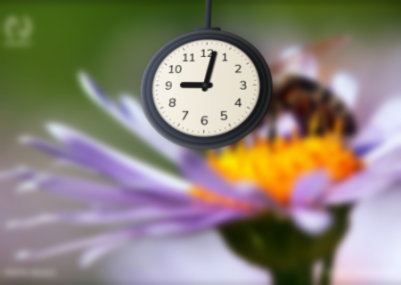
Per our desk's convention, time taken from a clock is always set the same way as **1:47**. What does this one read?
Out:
**9:02**
